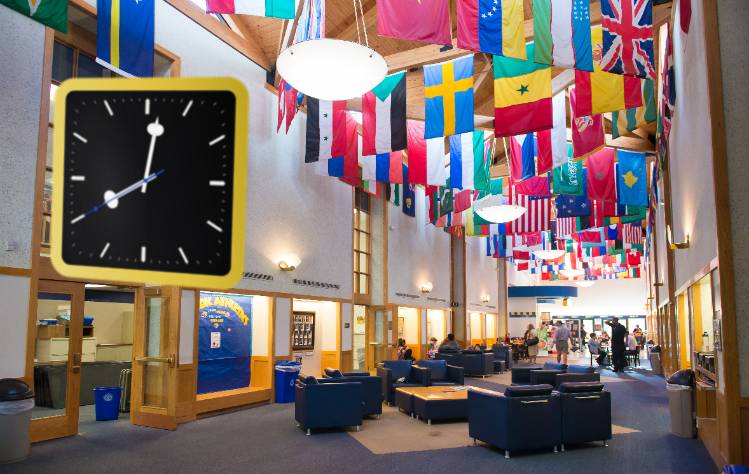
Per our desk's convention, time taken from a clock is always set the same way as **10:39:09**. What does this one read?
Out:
**8:01:40**
